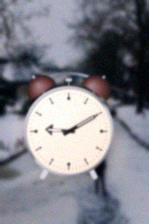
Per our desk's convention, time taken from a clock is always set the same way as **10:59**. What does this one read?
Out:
**9:10**
